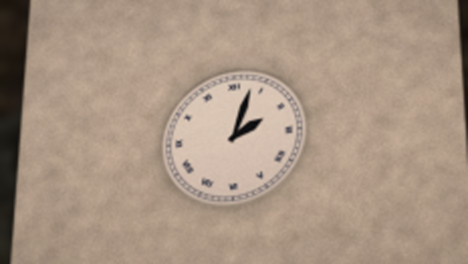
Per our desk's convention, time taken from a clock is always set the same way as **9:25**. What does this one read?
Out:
**2:03**
